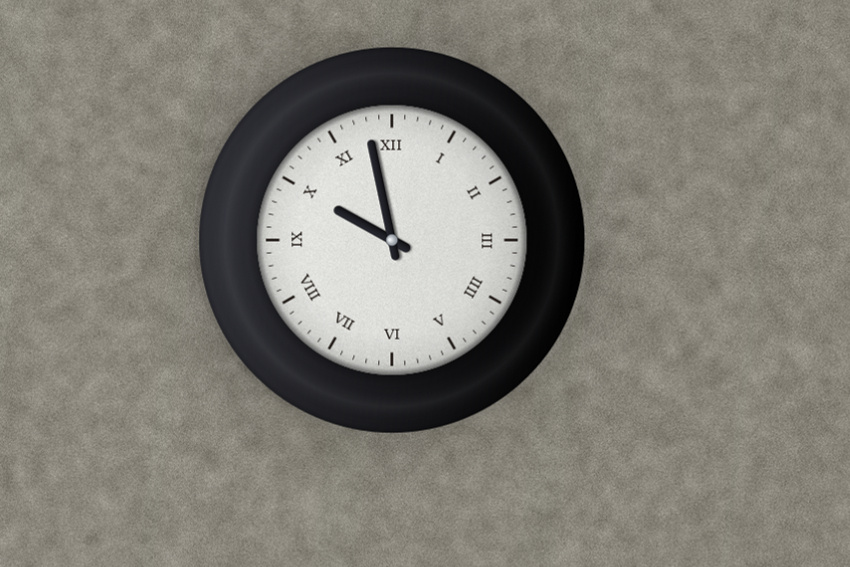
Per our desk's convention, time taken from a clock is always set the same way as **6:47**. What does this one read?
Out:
**9:58**
